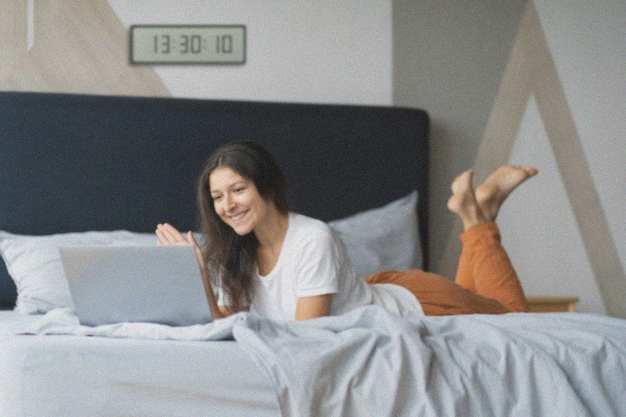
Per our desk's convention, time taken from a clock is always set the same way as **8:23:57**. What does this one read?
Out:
**13:30:10**
